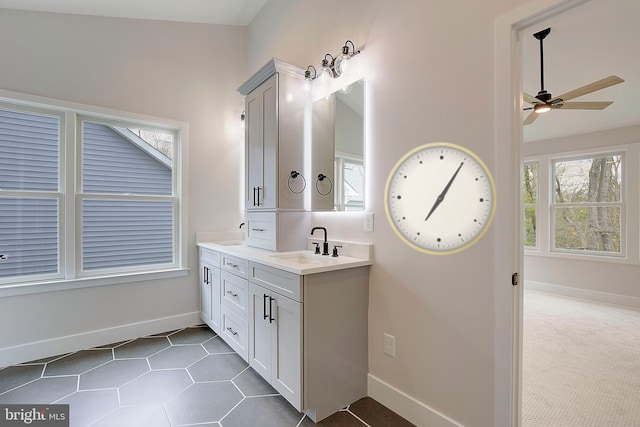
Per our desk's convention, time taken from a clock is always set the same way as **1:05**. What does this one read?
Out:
**7:05**
